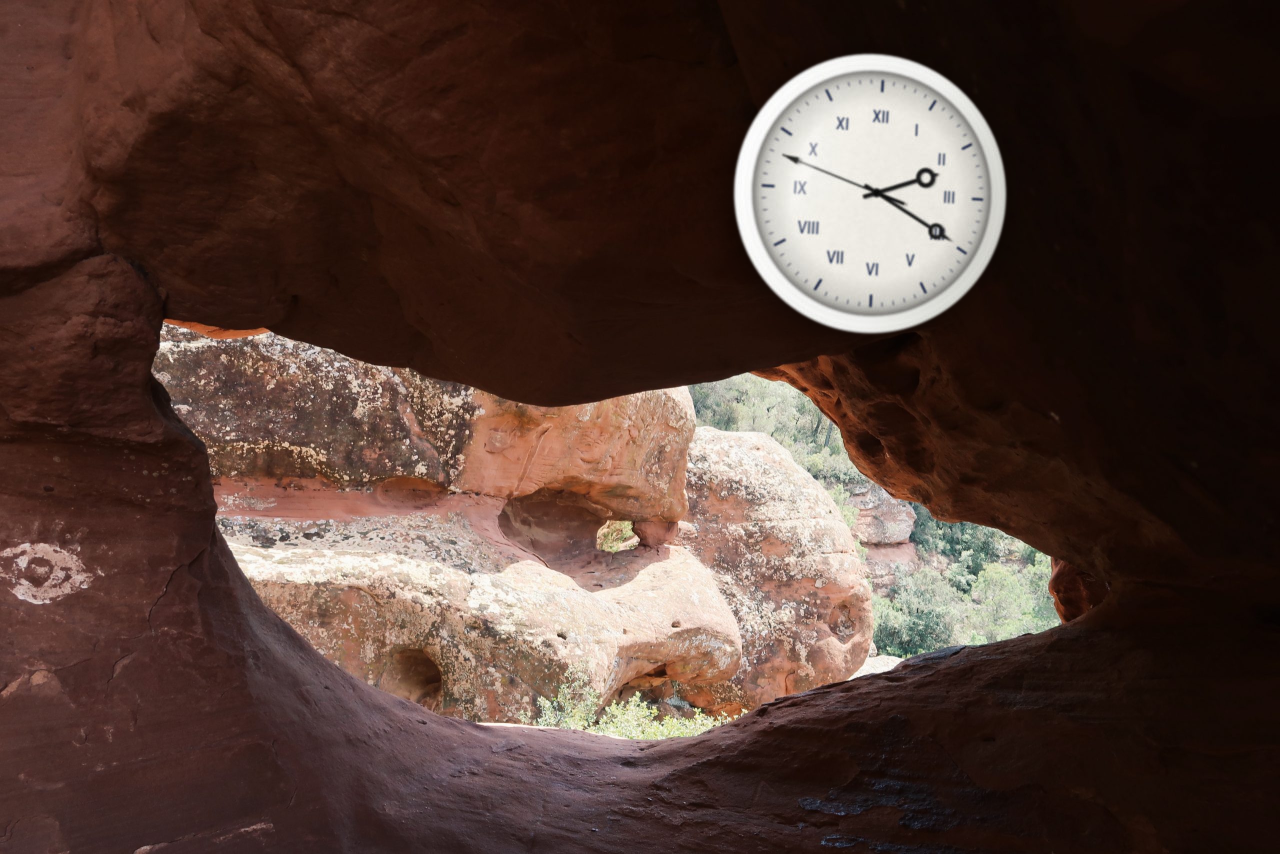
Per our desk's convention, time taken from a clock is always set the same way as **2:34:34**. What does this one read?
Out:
**2:19:48**
